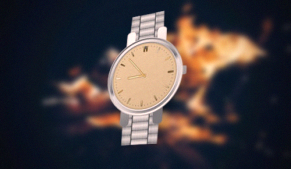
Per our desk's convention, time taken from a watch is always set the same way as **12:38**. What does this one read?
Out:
**8:53**
